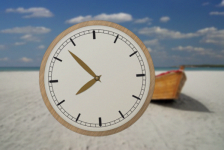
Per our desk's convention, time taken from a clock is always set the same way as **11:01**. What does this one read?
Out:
**7:53**
